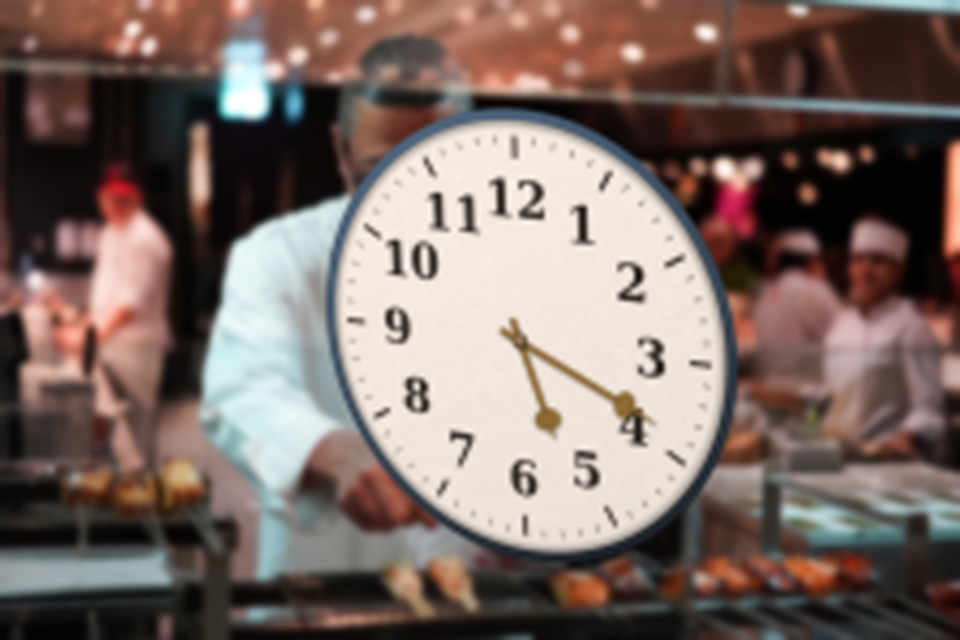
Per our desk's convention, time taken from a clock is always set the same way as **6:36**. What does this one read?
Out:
**5:19**
